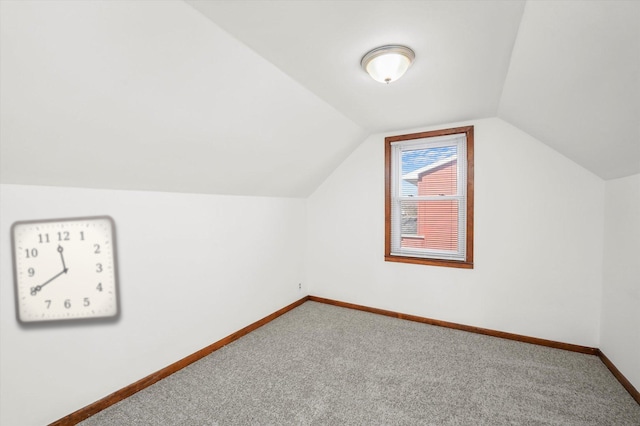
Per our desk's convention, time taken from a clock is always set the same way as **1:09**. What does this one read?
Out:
**11:40**
